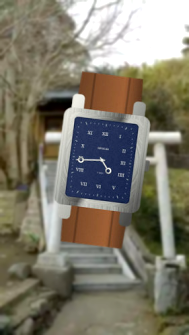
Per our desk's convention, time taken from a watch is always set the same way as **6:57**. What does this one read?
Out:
**4:44**
